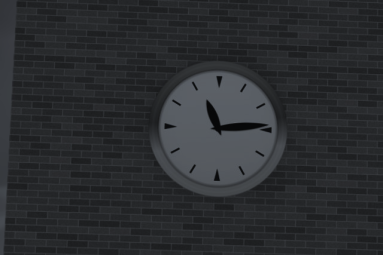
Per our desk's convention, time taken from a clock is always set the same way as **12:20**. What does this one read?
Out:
**11:14**
